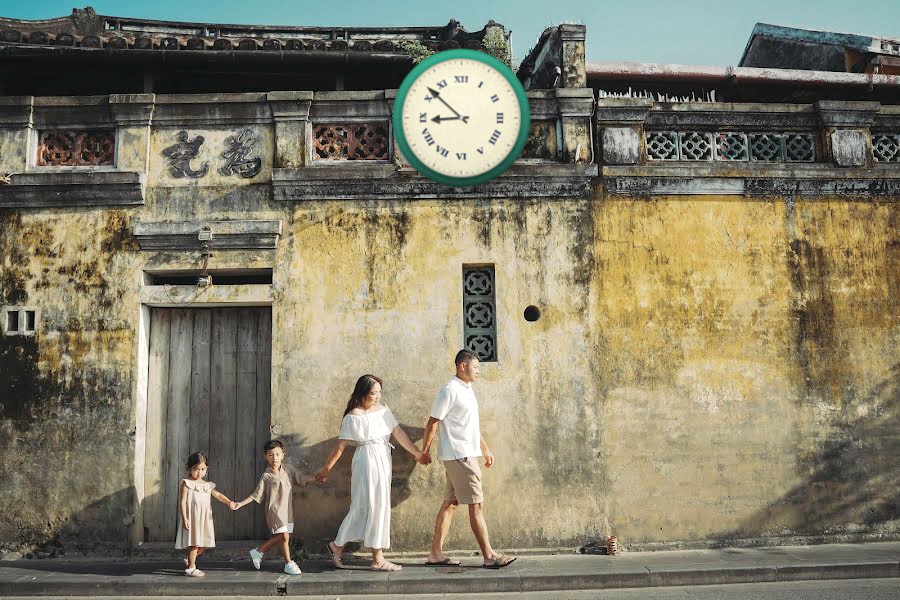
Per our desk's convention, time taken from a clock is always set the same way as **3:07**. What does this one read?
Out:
**8:52**
